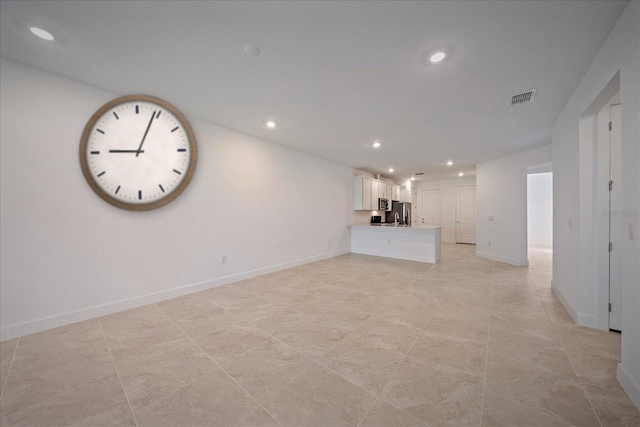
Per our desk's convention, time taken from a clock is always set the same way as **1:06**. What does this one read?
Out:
**9:04**
